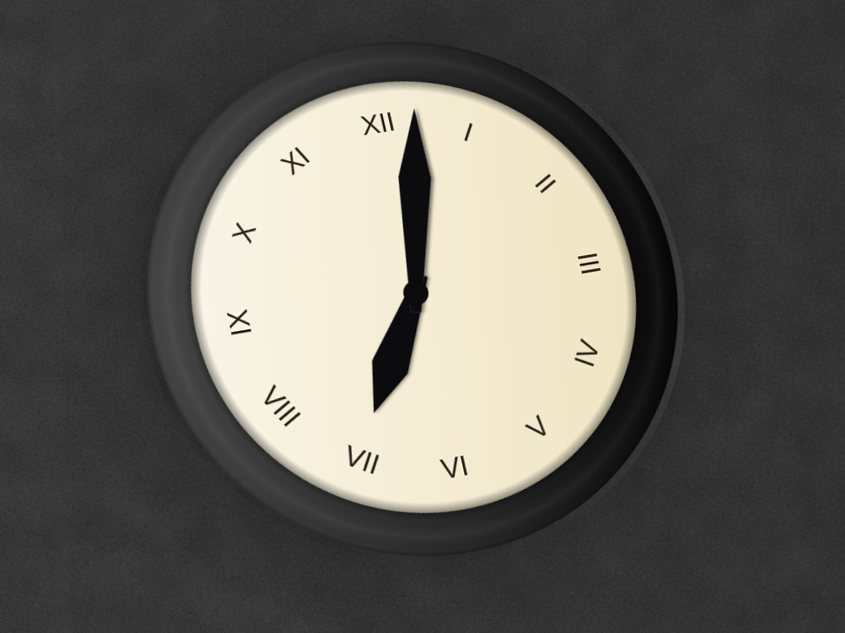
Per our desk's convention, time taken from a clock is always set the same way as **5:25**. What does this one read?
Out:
**7:02**
